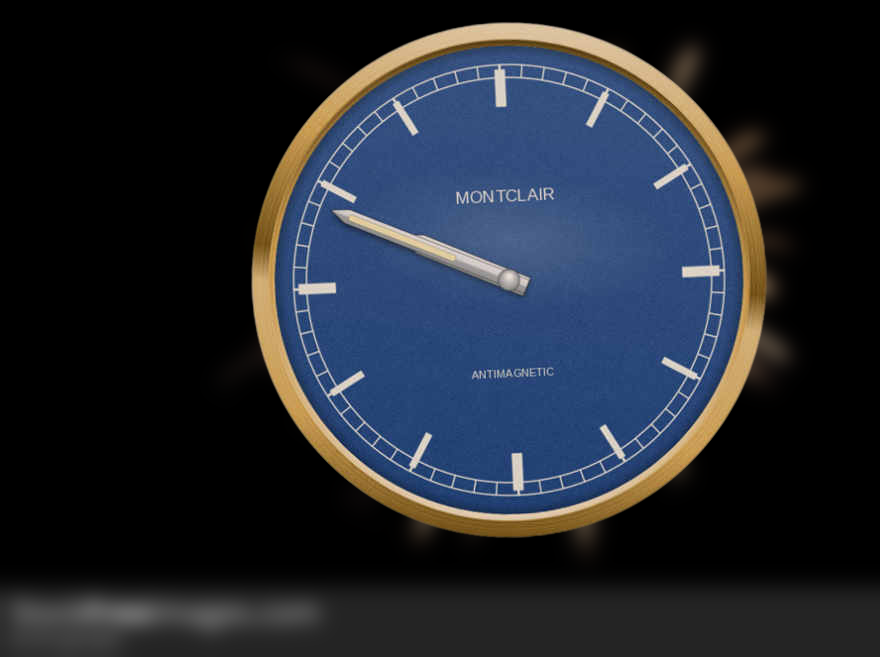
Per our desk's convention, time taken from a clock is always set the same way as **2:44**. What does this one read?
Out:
**9:49**
